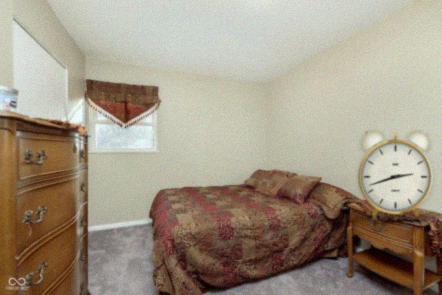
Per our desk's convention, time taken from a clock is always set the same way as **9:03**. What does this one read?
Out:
**2:42**
